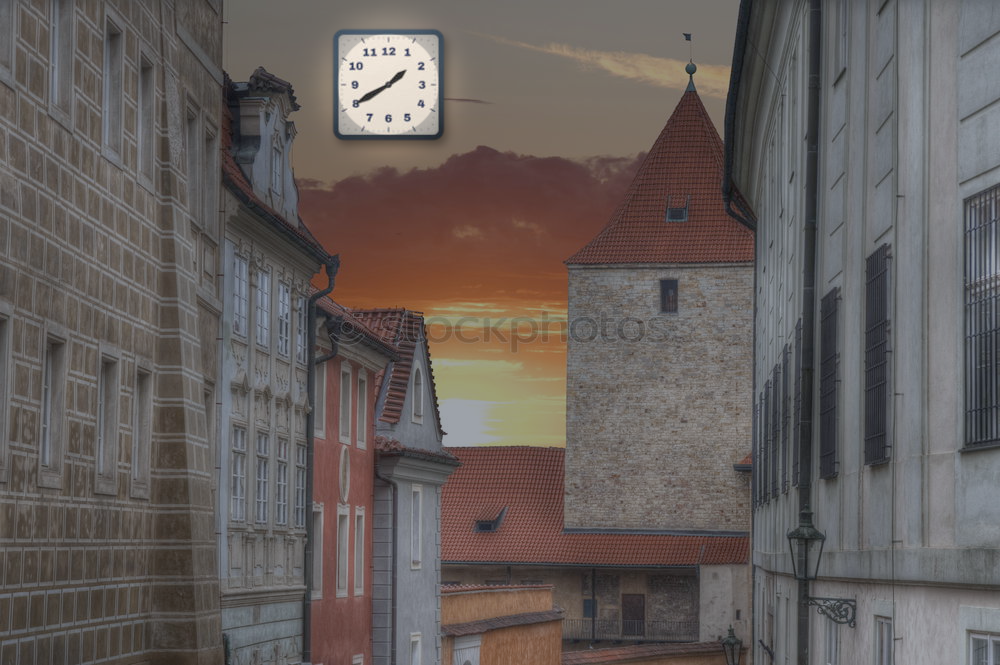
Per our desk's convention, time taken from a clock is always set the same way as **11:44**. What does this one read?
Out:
**1:40**
